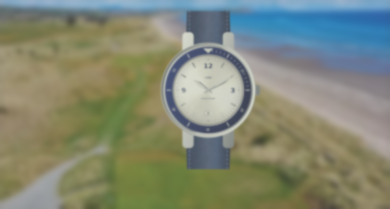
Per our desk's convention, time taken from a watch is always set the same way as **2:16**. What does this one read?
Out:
**10:10**
